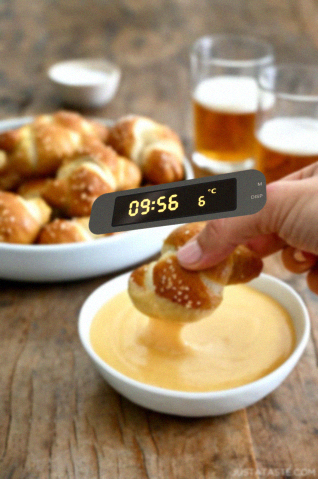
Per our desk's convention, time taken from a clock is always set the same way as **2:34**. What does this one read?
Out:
**9:56**
